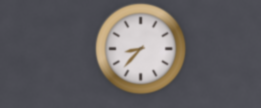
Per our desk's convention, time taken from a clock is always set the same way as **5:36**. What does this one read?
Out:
**8:37**
